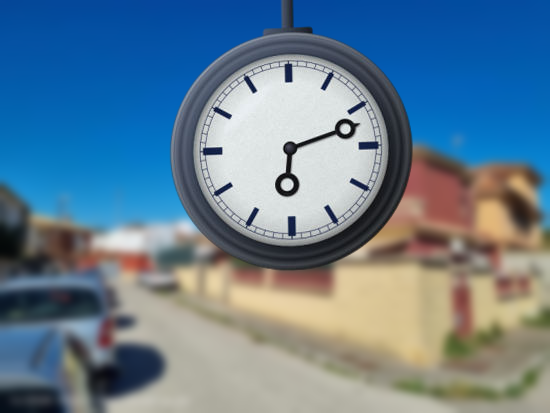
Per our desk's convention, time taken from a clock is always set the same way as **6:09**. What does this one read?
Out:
**6:12**
